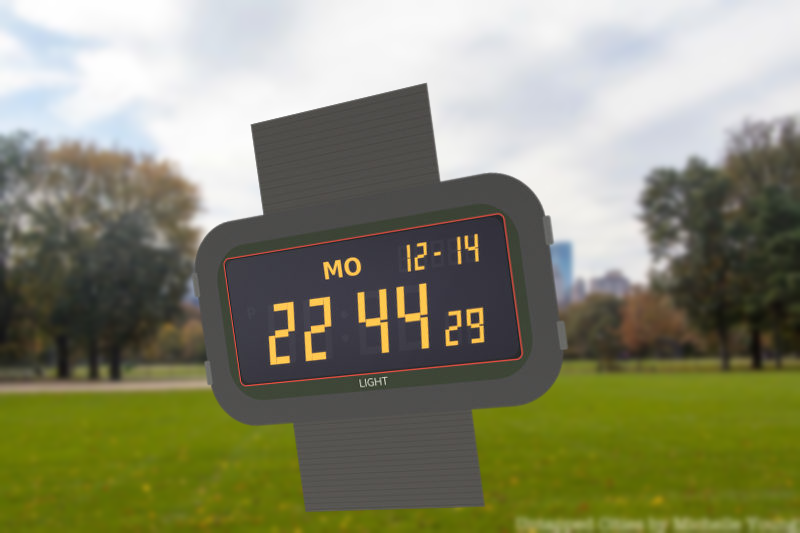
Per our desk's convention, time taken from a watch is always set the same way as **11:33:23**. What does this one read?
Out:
**22:44:29**
